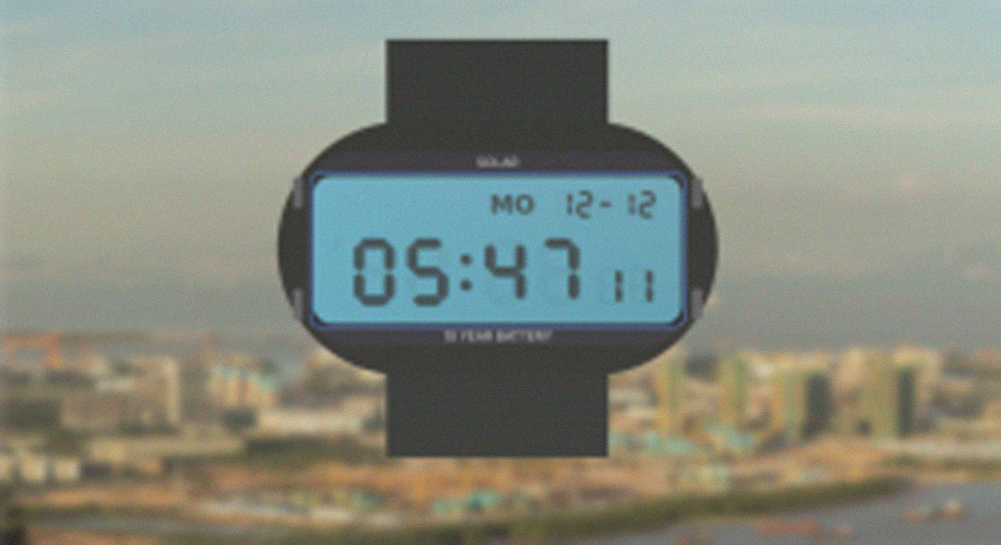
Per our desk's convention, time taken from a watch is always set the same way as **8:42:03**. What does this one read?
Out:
**5:47:11**
